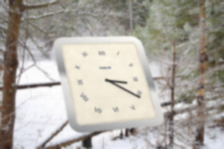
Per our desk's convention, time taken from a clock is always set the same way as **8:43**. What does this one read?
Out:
**3:21**
